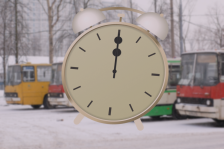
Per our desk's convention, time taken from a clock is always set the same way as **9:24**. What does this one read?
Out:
**12:00**
